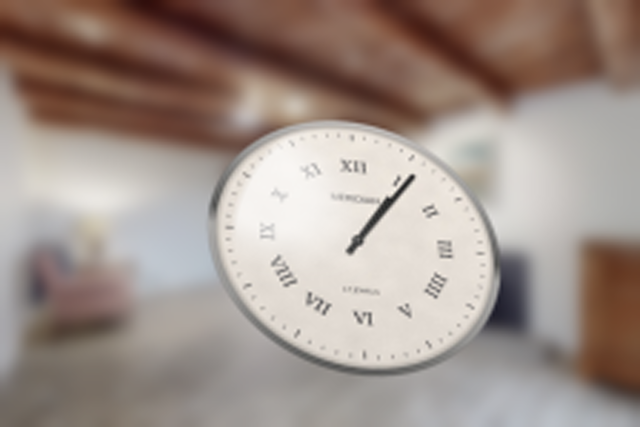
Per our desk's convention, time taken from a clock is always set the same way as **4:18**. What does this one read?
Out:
**1:06**
